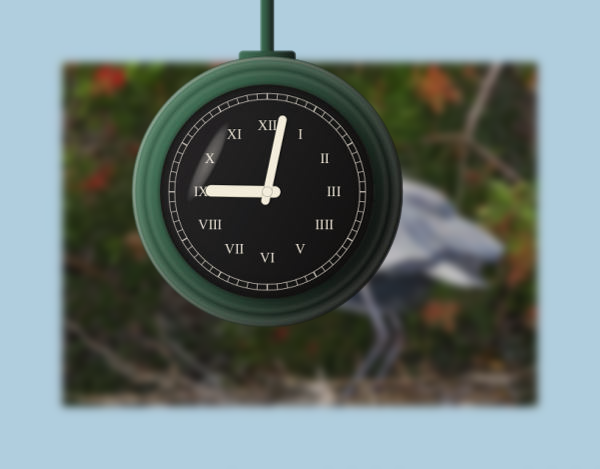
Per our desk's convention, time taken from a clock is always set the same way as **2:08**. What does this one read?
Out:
**9:02**
